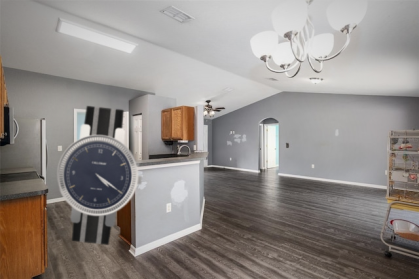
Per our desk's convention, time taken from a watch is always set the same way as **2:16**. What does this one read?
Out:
**4:20**
